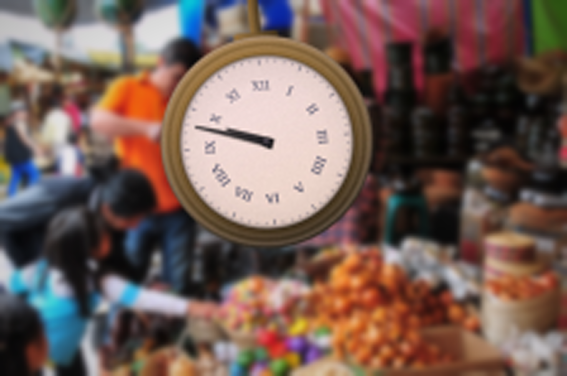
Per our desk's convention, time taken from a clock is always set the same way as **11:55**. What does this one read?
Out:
**9:48**
